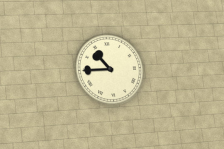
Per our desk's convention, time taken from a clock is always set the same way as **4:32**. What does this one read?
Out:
**10:45**
